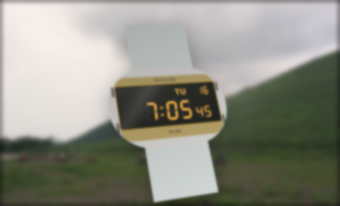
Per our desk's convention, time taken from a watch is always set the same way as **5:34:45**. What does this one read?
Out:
**7:05:45**
